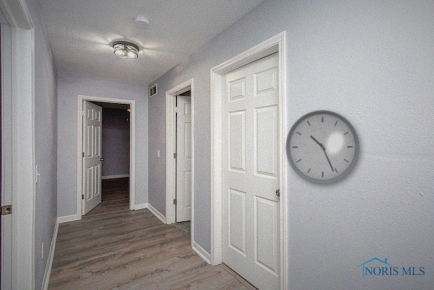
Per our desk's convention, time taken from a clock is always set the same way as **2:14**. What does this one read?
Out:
**10:26**
